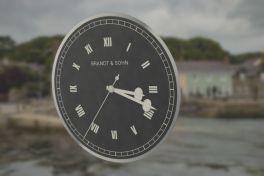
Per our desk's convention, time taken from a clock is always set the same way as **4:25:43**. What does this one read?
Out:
**3:18:36**
